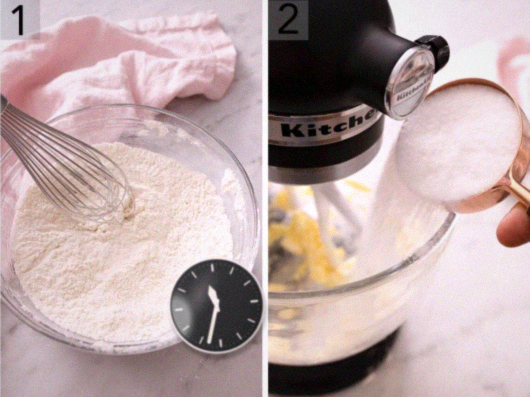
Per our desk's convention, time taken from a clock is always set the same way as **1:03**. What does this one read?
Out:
**11:33**
